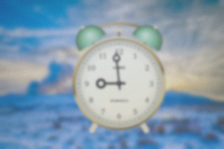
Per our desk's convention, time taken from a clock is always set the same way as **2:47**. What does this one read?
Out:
**8:59**
